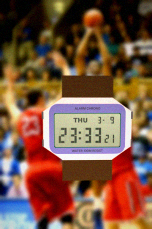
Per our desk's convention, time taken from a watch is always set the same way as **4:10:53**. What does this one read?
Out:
**23:33:21**
